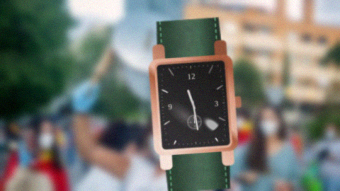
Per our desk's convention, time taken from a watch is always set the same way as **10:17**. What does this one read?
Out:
**11:29**
